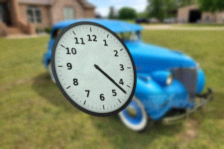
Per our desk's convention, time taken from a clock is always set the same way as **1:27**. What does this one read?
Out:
**4:22**
